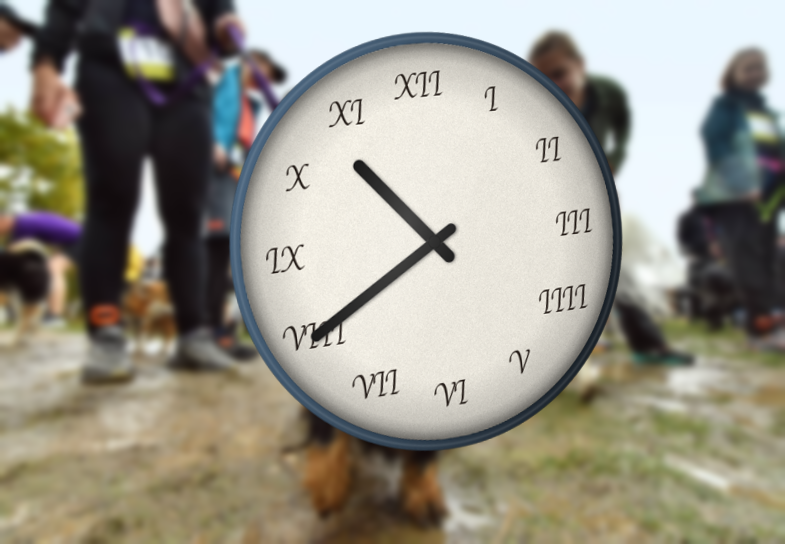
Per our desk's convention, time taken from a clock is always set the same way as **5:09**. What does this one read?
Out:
**10:40**
